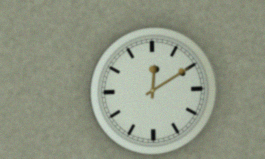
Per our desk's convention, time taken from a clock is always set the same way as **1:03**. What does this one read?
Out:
**12:10**
